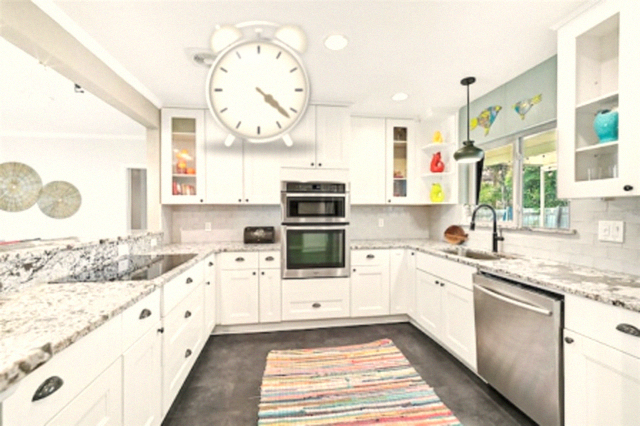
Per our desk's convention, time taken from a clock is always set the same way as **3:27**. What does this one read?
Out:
**4:22**
